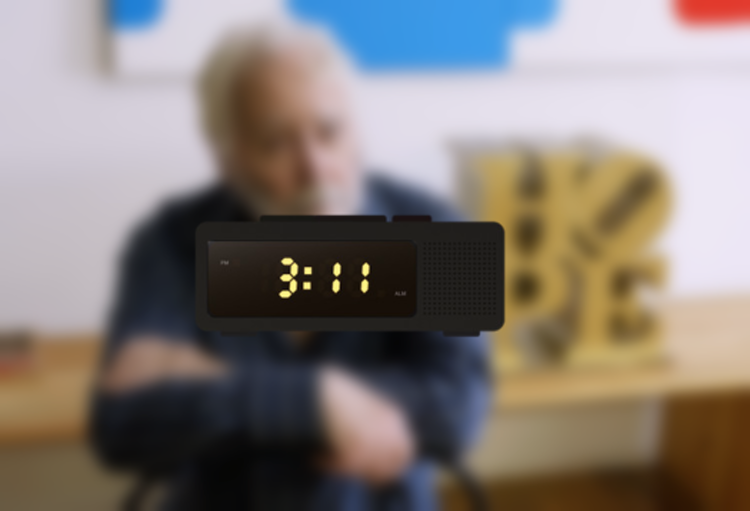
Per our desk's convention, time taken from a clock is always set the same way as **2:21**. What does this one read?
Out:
**3:11**
